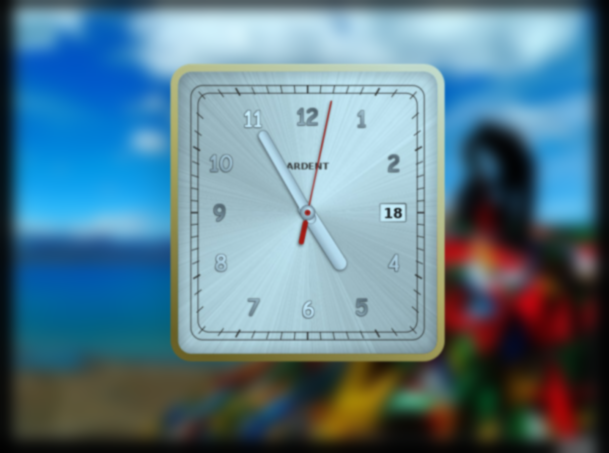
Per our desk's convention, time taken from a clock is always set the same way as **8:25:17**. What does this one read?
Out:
**4:55:02**
